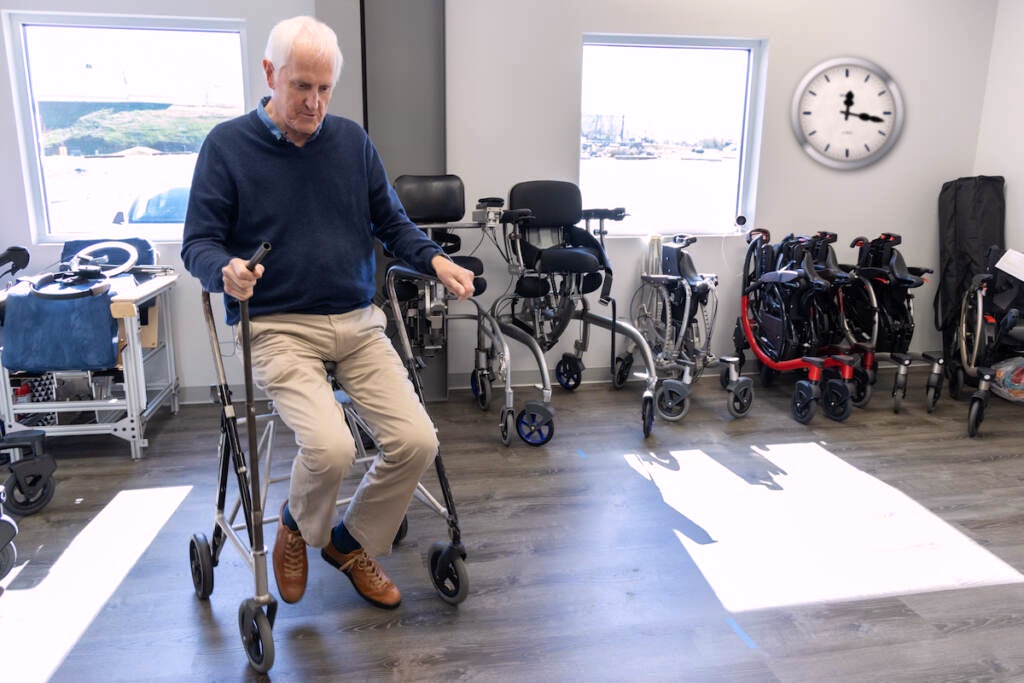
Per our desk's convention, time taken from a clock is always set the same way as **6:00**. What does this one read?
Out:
**12:17**
